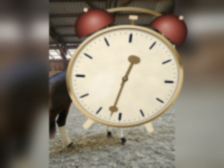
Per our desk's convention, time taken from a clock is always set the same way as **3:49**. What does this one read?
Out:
**12:32**
